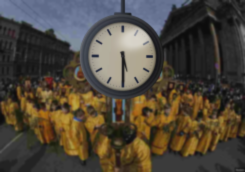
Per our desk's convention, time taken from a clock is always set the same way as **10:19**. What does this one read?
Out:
**5:30**
